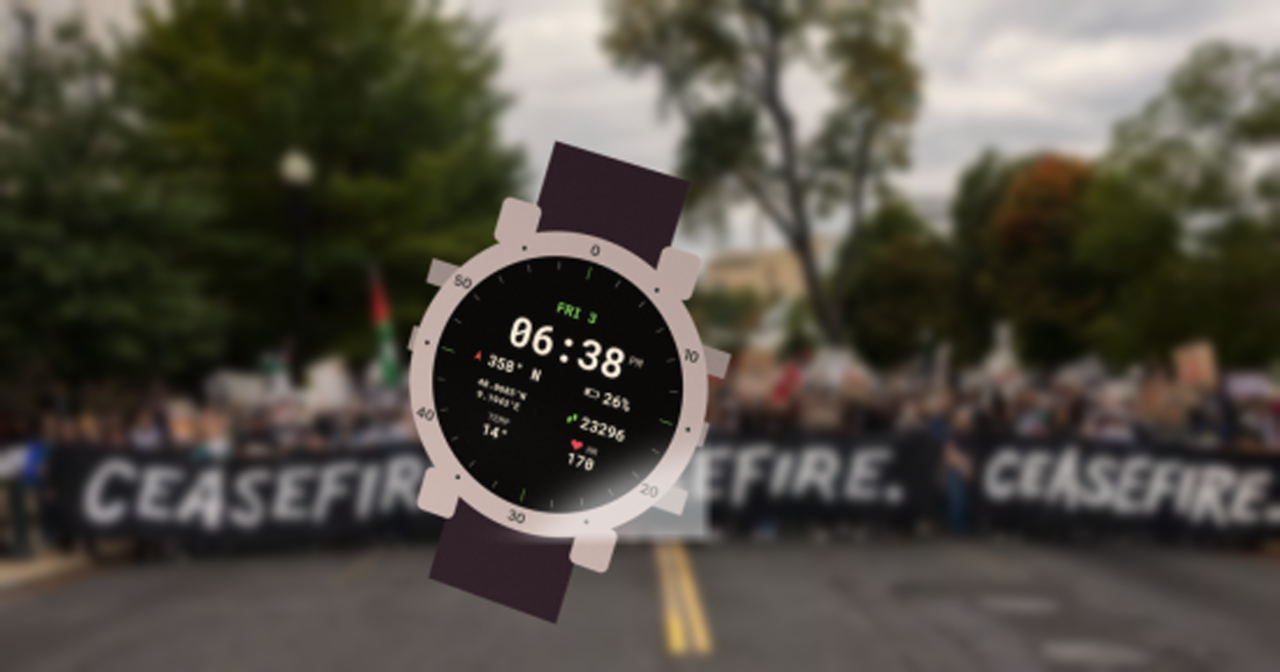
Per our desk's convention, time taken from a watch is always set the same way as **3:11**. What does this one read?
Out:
**6:38**
